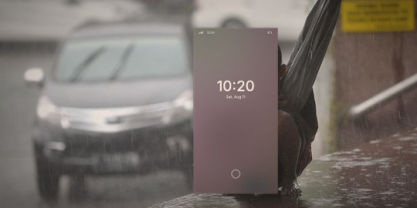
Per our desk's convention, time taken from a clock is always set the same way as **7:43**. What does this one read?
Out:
**10:20**
